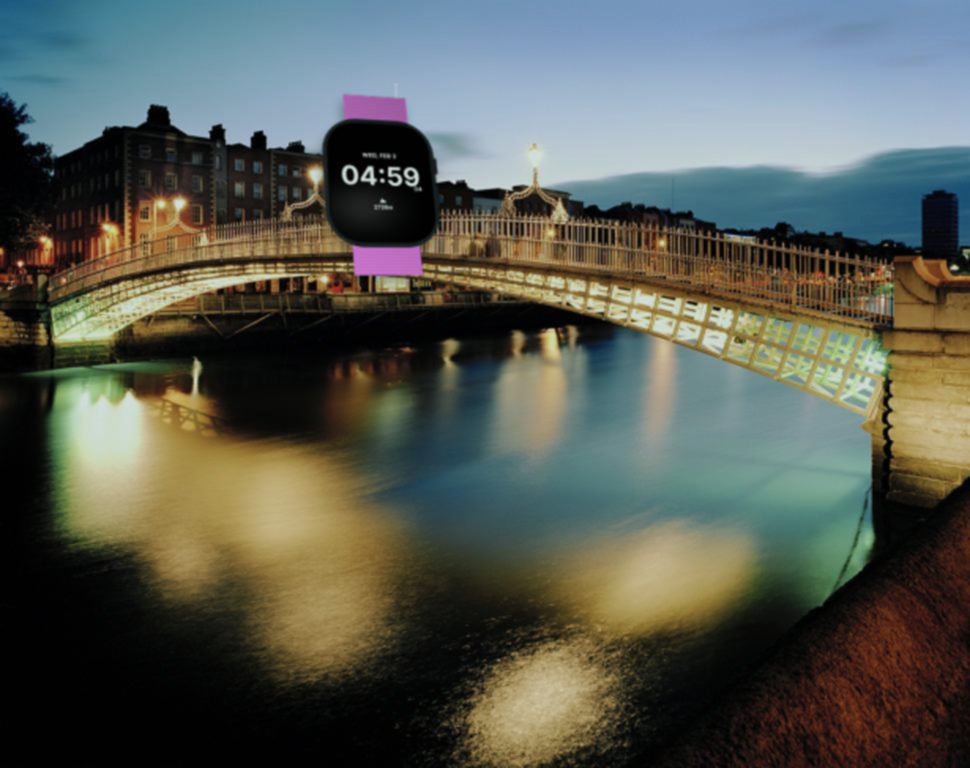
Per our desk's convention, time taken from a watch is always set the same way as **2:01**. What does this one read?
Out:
**4:59**
